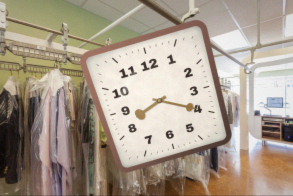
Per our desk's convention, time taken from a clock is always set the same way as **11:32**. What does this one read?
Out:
**8:20**
